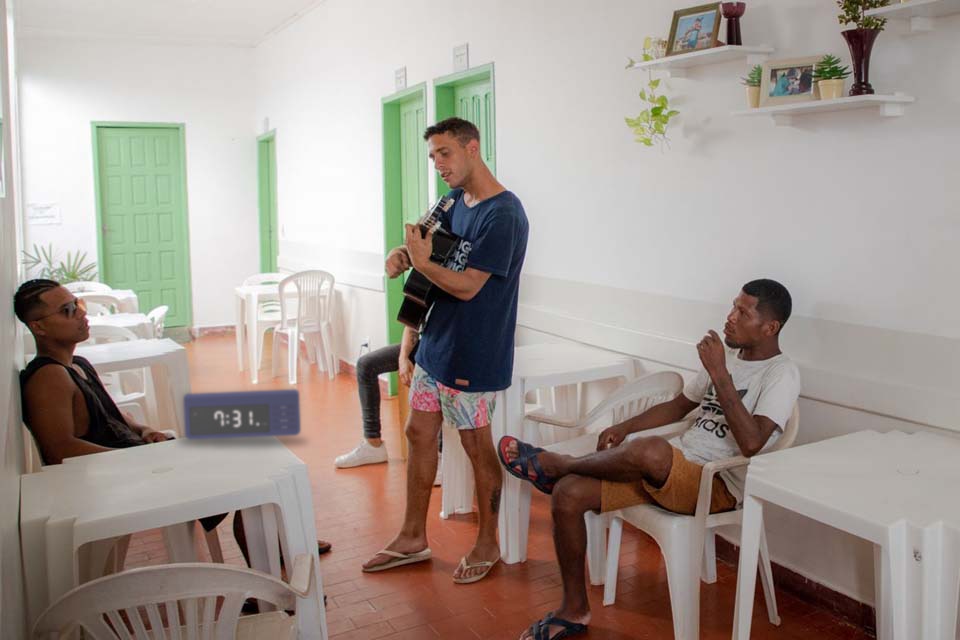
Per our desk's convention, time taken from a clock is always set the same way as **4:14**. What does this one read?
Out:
**7:31**
